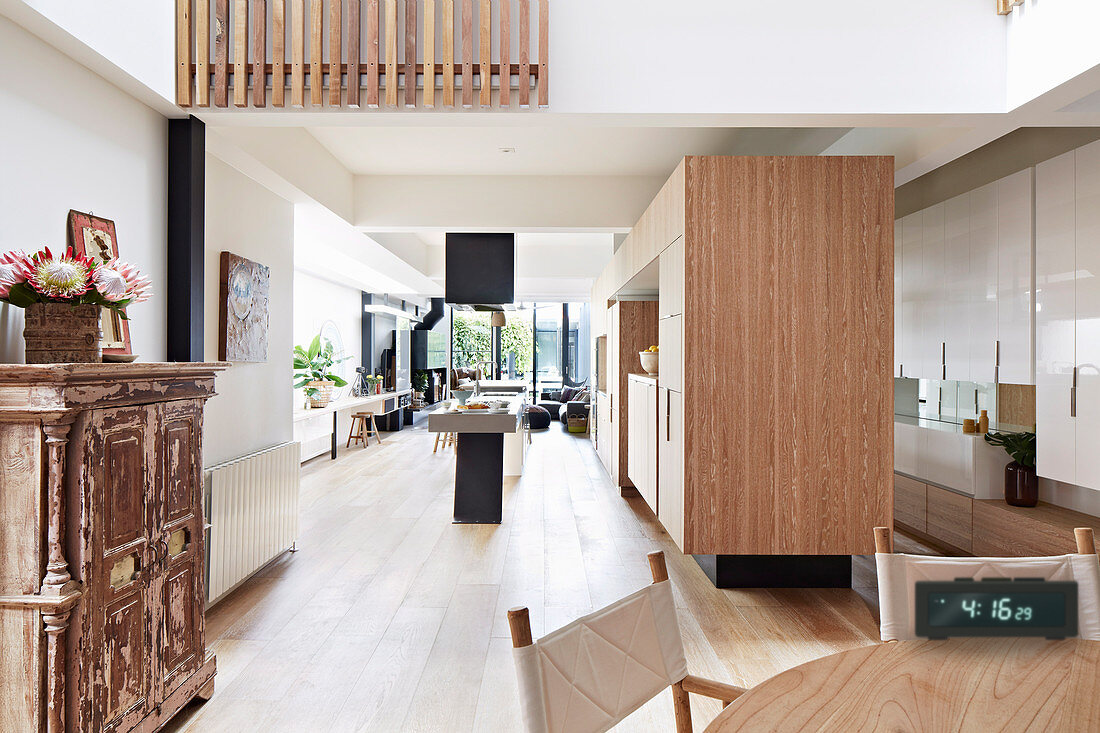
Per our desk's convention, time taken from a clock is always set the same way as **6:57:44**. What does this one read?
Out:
**4:16:29**
